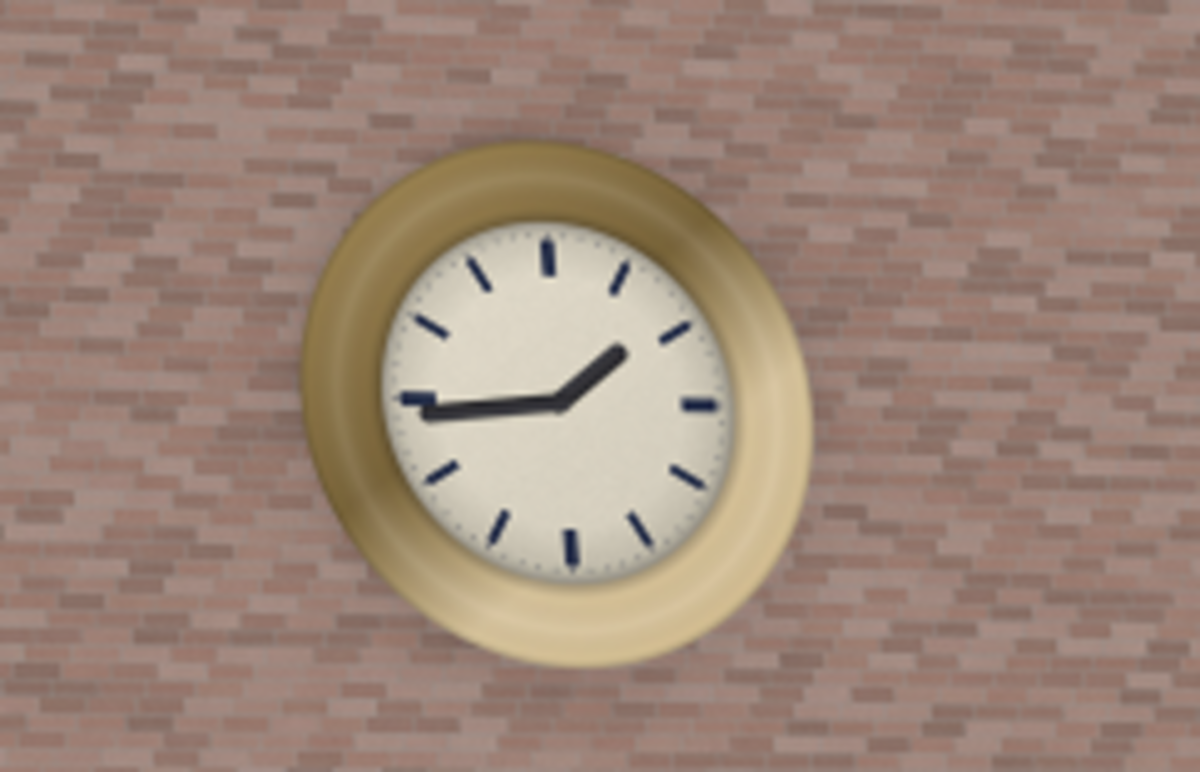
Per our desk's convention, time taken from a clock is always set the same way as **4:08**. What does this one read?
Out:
**1:44**
